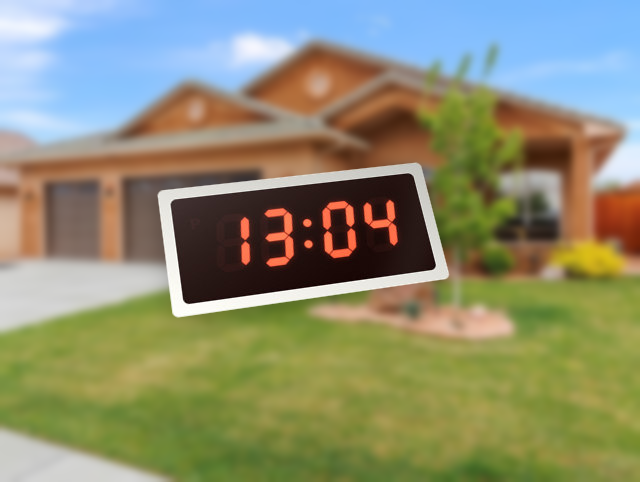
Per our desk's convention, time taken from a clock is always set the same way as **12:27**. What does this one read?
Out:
**13:04**
